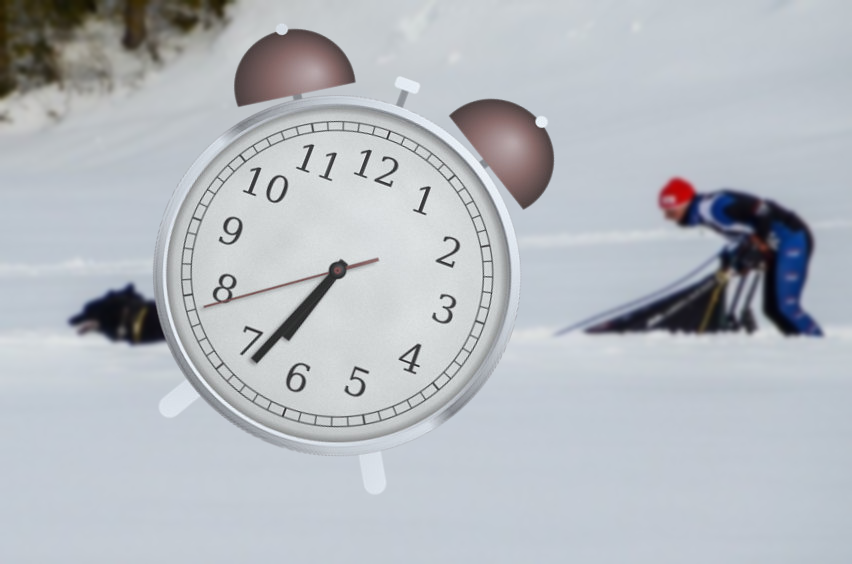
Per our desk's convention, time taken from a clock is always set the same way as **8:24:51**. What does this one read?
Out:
**6:33:39**
